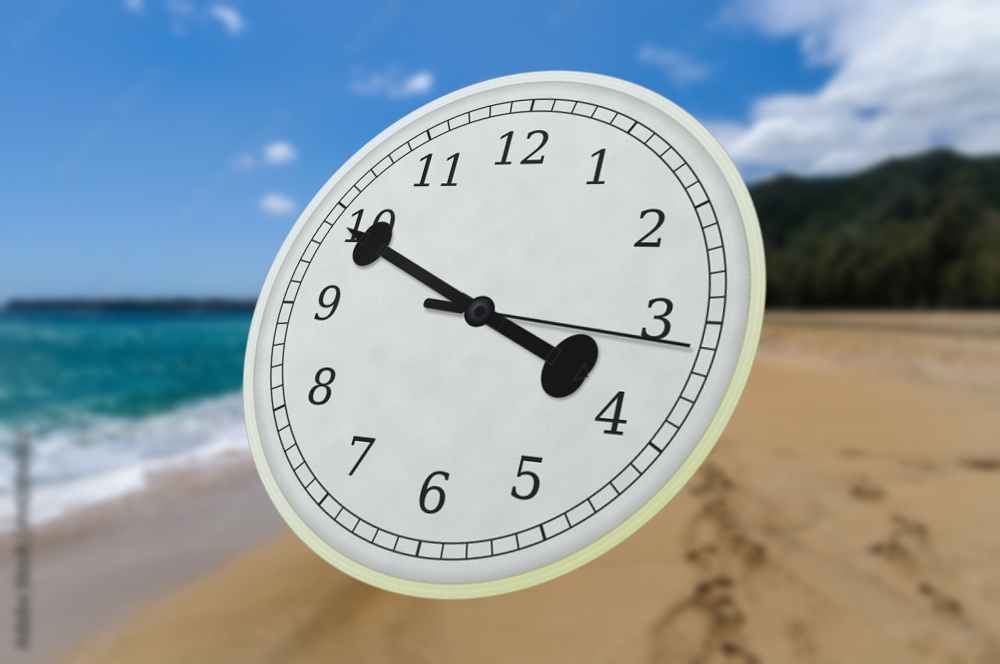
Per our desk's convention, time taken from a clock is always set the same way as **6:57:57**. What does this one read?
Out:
**3:49:16**
